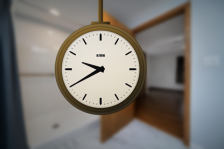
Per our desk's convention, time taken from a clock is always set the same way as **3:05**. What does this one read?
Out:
**9:40**
